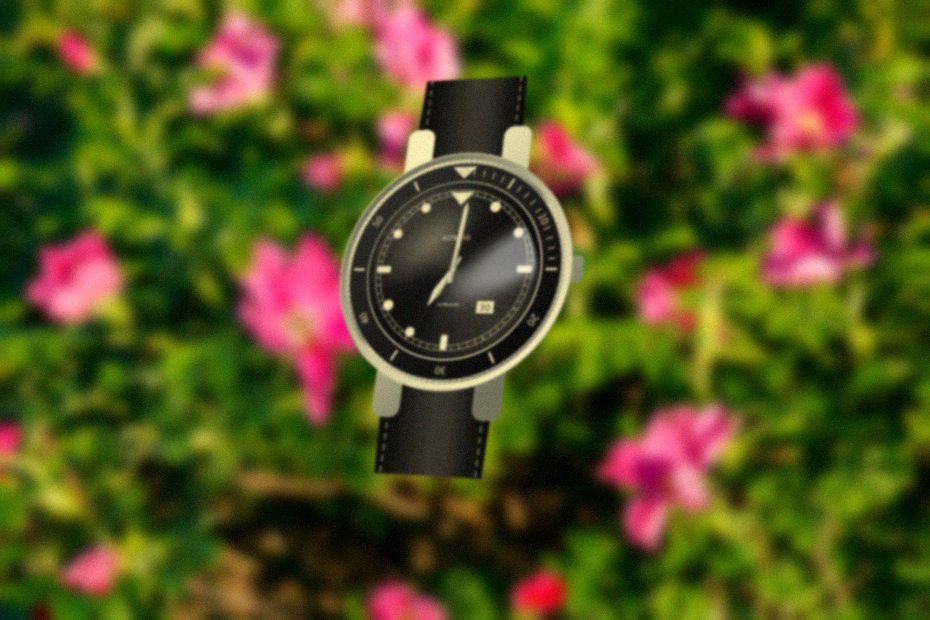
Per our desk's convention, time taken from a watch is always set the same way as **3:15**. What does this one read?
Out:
**7:01**
